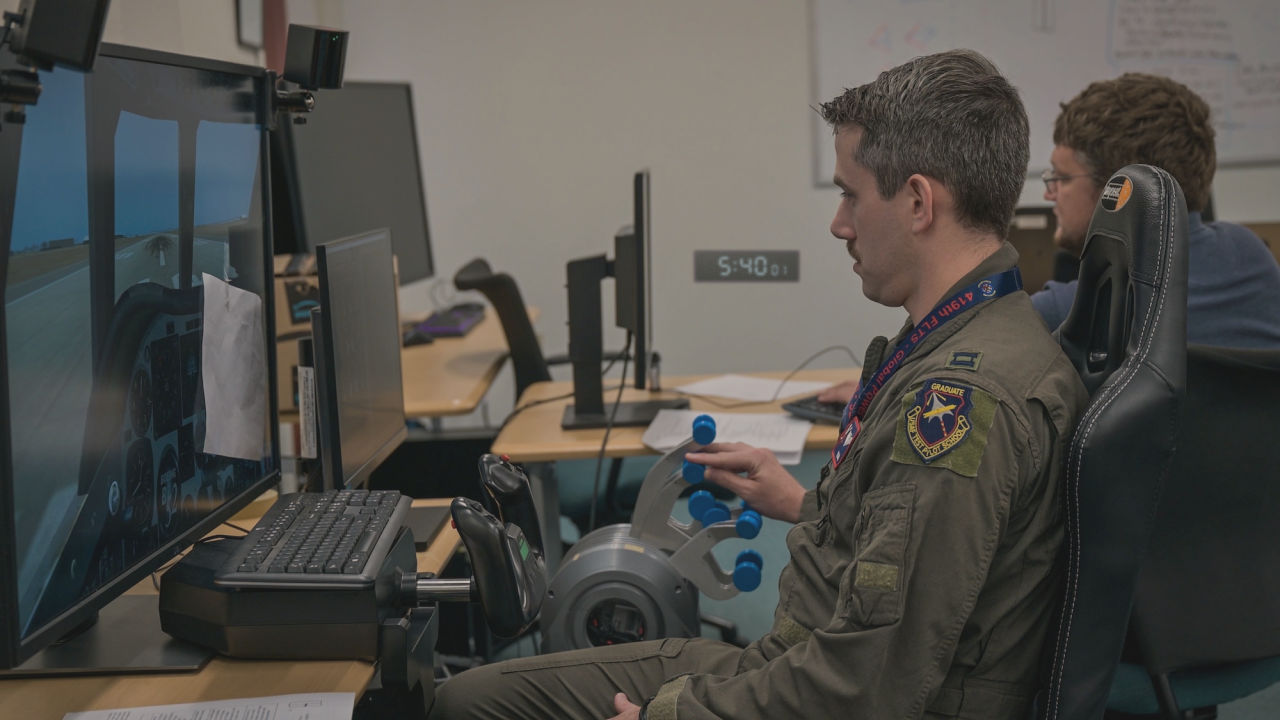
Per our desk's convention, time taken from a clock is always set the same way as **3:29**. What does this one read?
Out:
**5:40**
